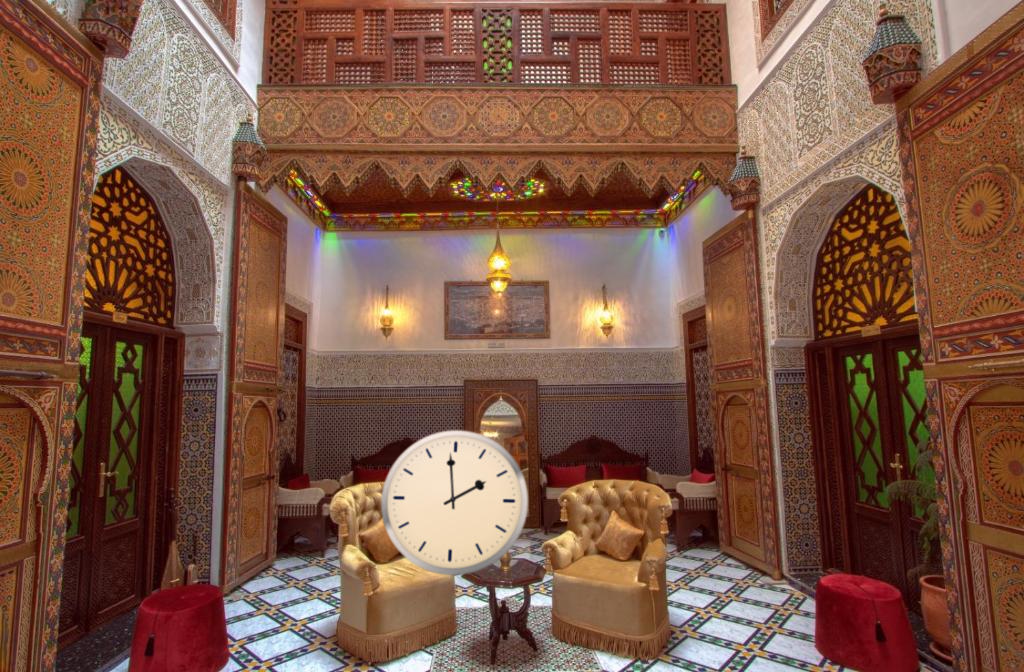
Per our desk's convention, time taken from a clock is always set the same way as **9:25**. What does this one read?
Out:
**1:59**
